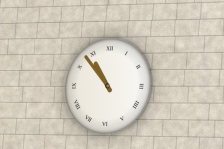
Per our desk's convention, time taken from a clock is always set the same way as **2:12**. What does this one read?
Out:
**10:53**
